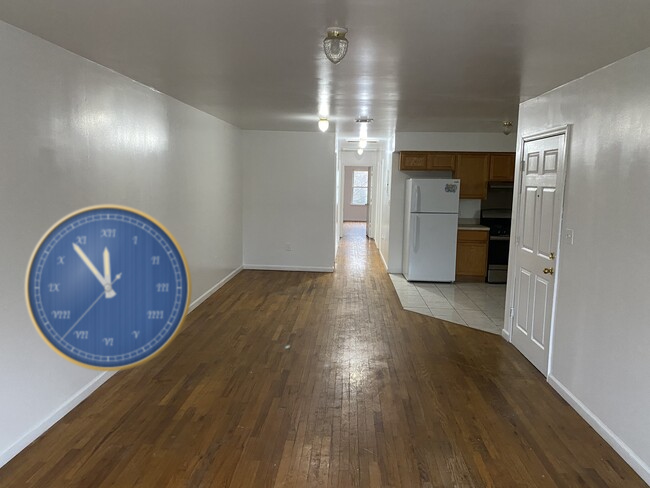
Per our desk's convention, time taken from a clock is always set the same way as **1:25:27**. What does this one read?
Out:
**11:53:37**
